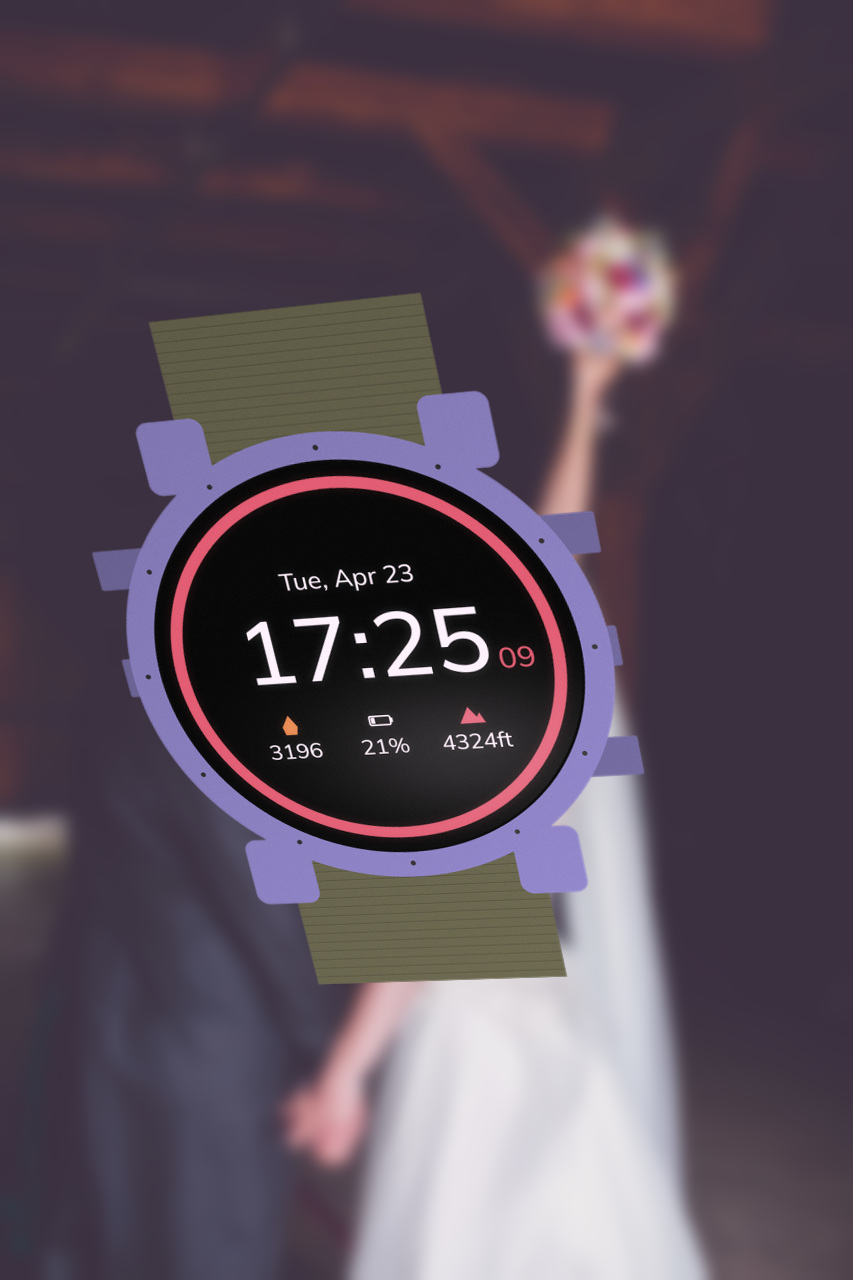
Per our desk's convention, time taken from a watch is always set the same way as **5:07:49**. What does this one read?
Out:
**17:25:09**
